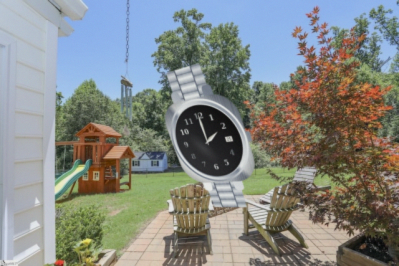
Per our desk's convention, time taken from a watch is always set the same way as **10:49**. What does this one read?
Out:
**2:00**
